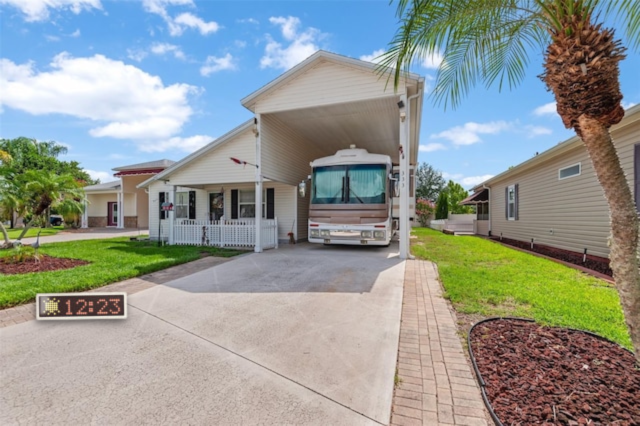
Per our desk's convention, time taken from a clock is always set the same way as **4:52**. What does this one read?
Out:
**12:23**
